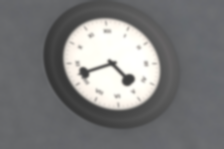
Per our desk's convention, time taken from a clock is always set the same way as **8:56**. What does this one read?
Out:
**4:42**
